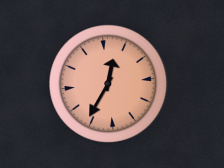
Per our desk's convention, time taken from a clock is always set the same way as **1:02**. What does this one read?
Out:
**12:36**
